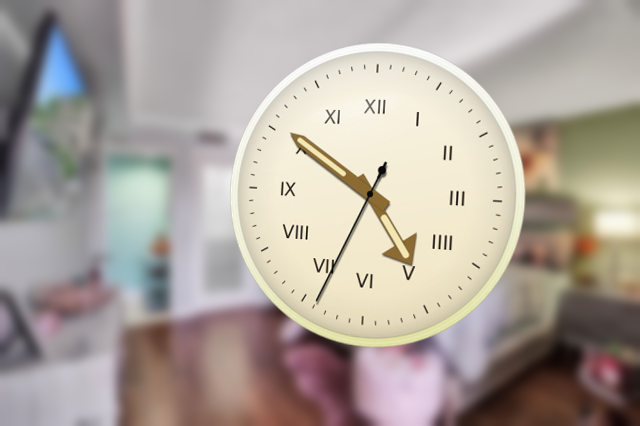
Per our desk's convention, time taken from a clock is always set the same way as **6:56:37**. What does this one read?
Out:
**4:50:34**
